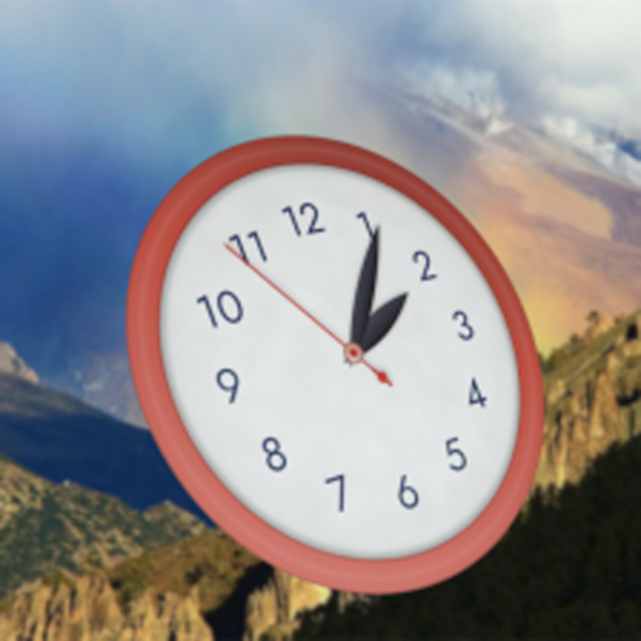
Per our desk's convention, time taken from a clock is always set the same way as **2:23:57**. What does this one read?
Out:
**2:05:54**
